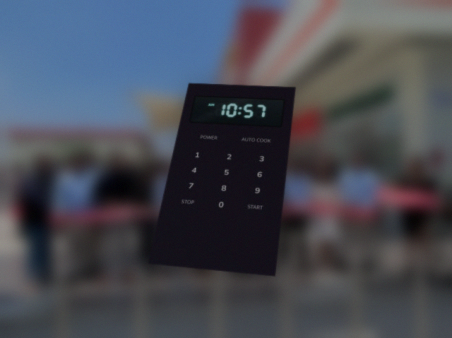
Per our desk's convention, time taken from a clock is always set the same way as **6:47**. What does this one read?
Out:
**10:57**
